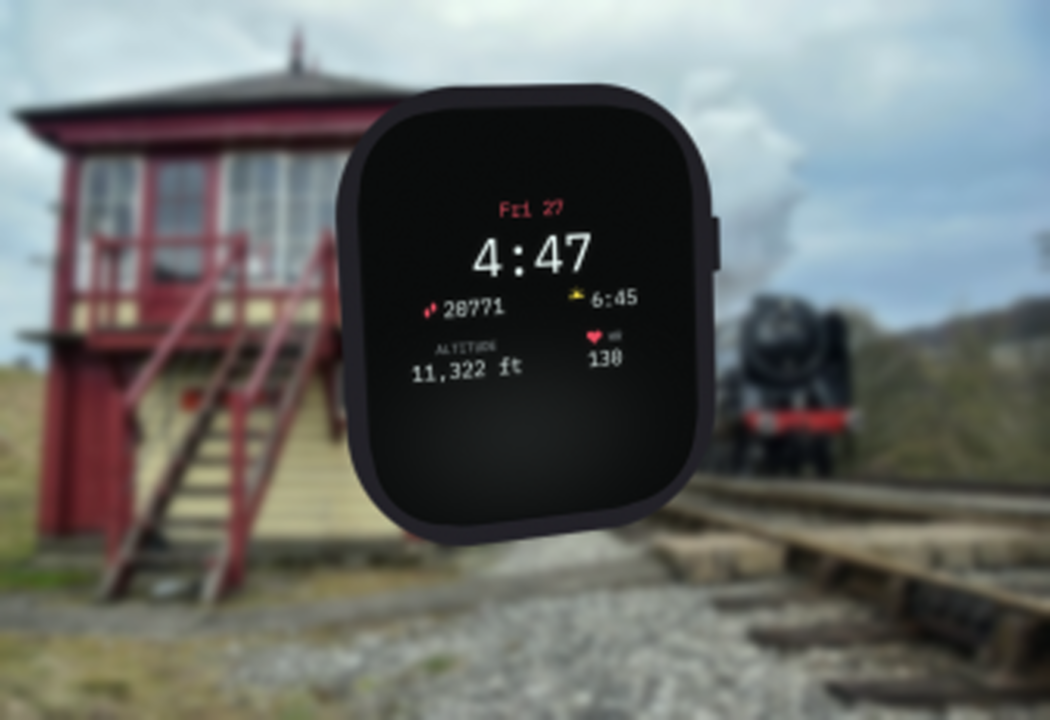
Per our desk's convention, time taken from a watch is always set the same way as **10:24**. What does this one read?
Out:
**4:47**
